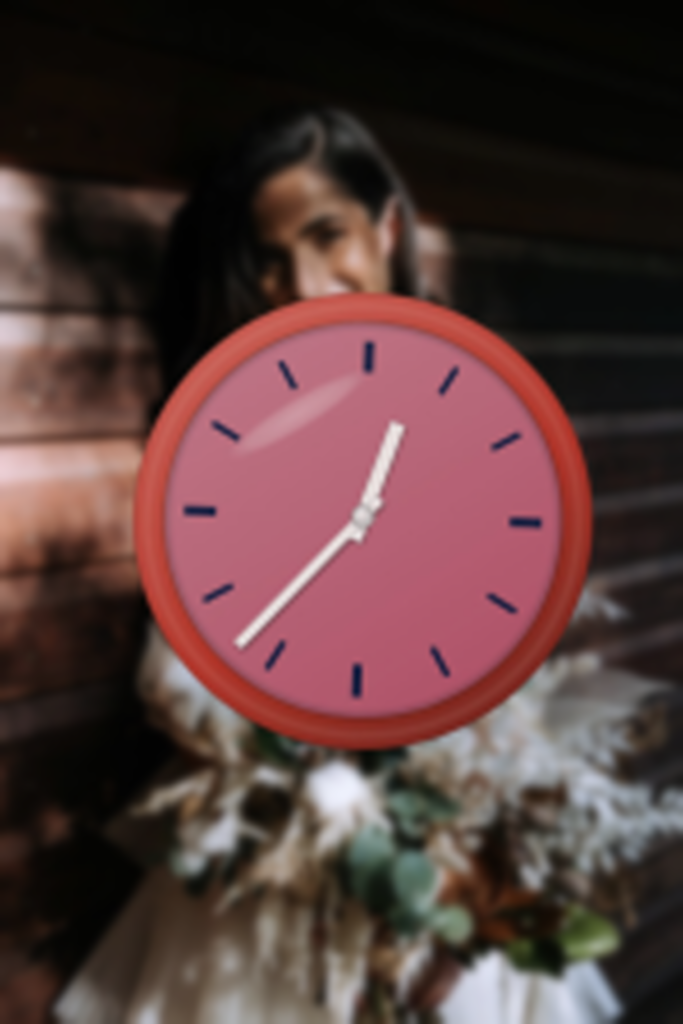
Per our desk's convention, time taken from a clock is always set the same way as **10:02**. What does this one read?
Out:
**12:37**
